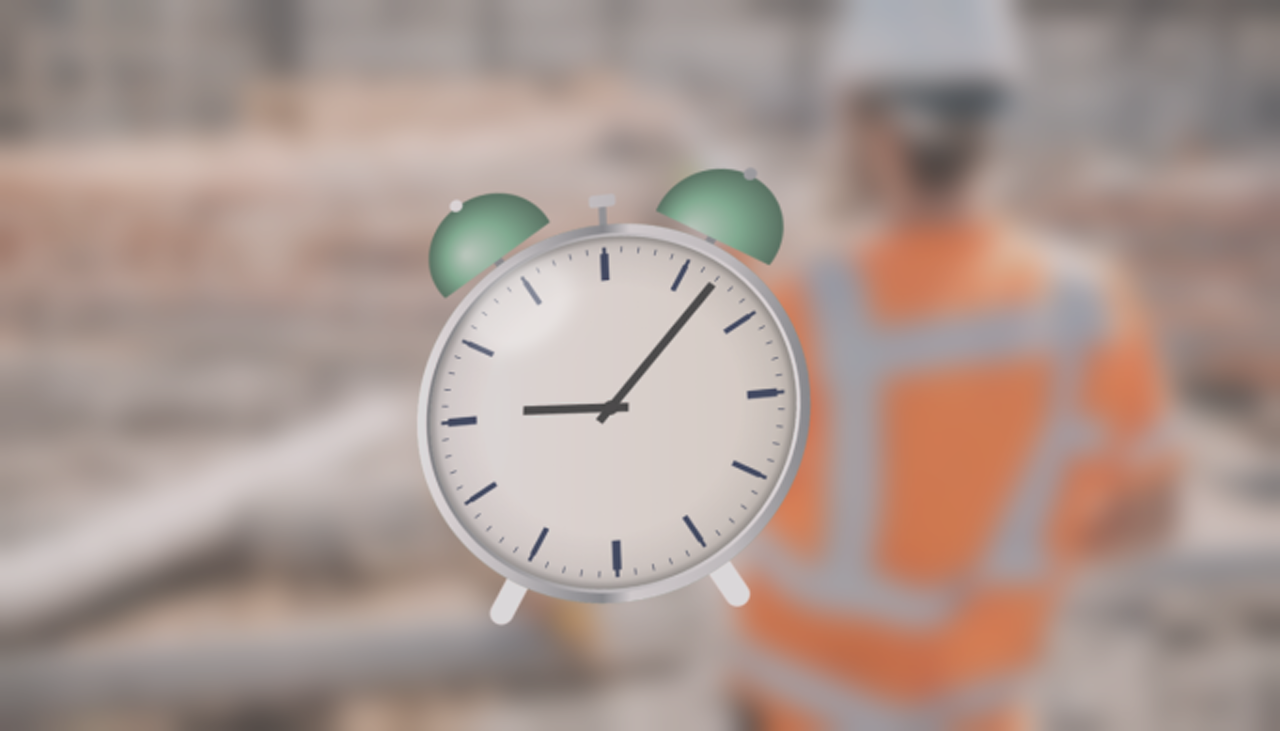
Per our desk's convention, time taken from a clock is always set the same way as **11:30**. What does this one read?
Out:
**9:07**
